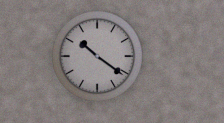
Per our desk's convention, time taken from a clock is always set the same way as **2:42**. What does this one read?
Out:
**10:21**
